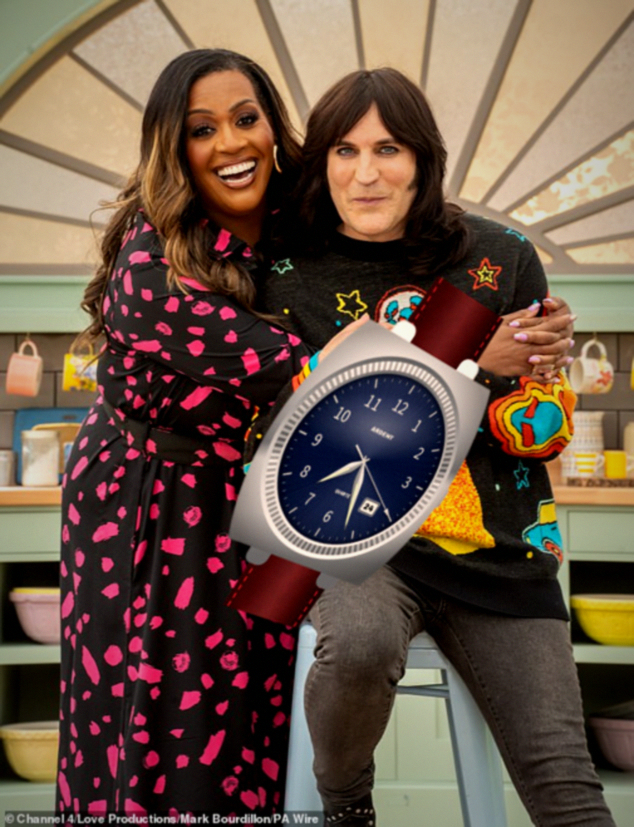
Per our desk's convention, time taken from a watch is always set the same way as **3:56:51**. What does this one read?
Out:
**7:26:20**
